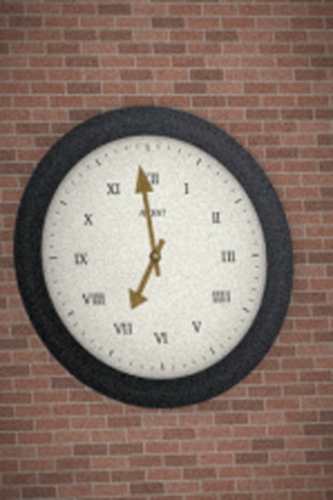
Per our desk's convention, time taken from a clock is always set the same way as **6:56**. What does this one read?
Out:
**6:59**
